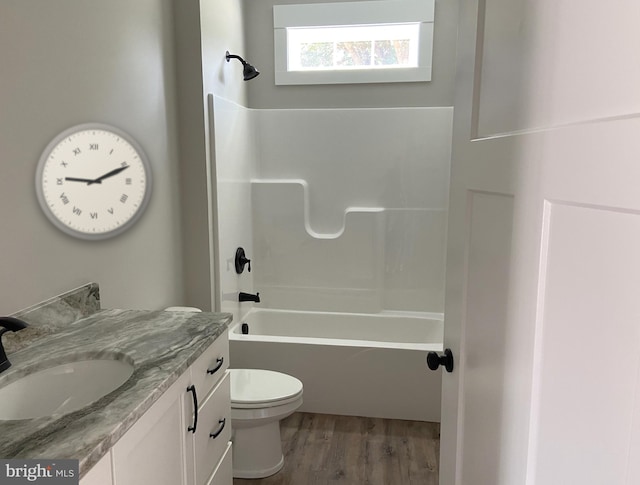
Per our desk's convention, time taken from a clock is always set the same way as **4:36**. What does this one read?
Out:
**9:11**
